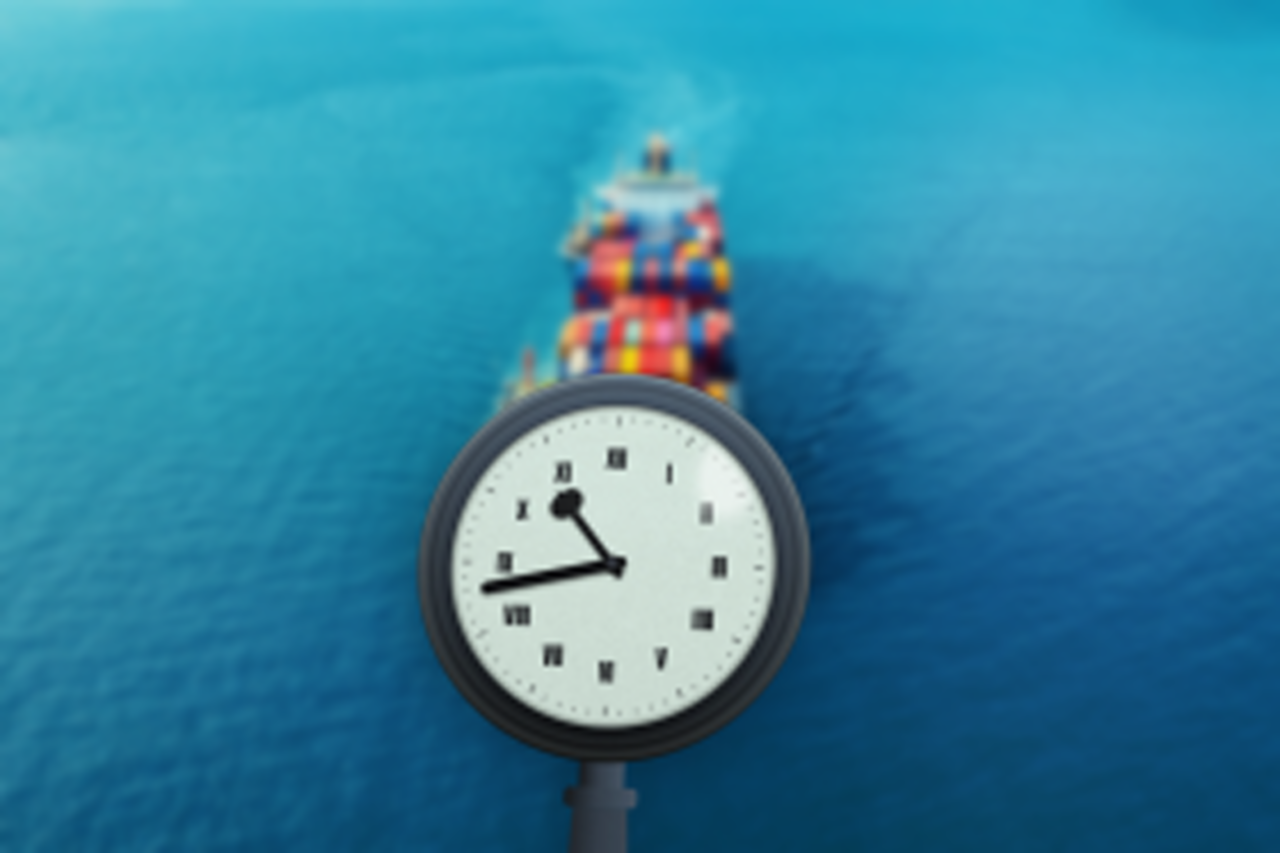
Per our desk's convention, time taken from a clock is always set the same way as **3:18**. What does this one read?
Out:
**10:43**
